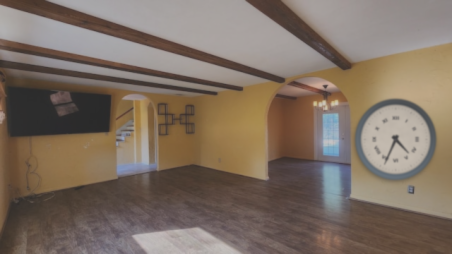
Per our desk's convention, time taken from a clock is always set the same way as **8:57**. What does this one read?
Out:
**4:34**
